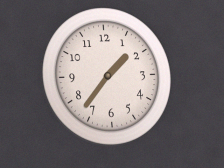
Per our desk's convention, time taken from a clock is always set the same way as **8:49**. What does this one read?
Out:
**1:37**
